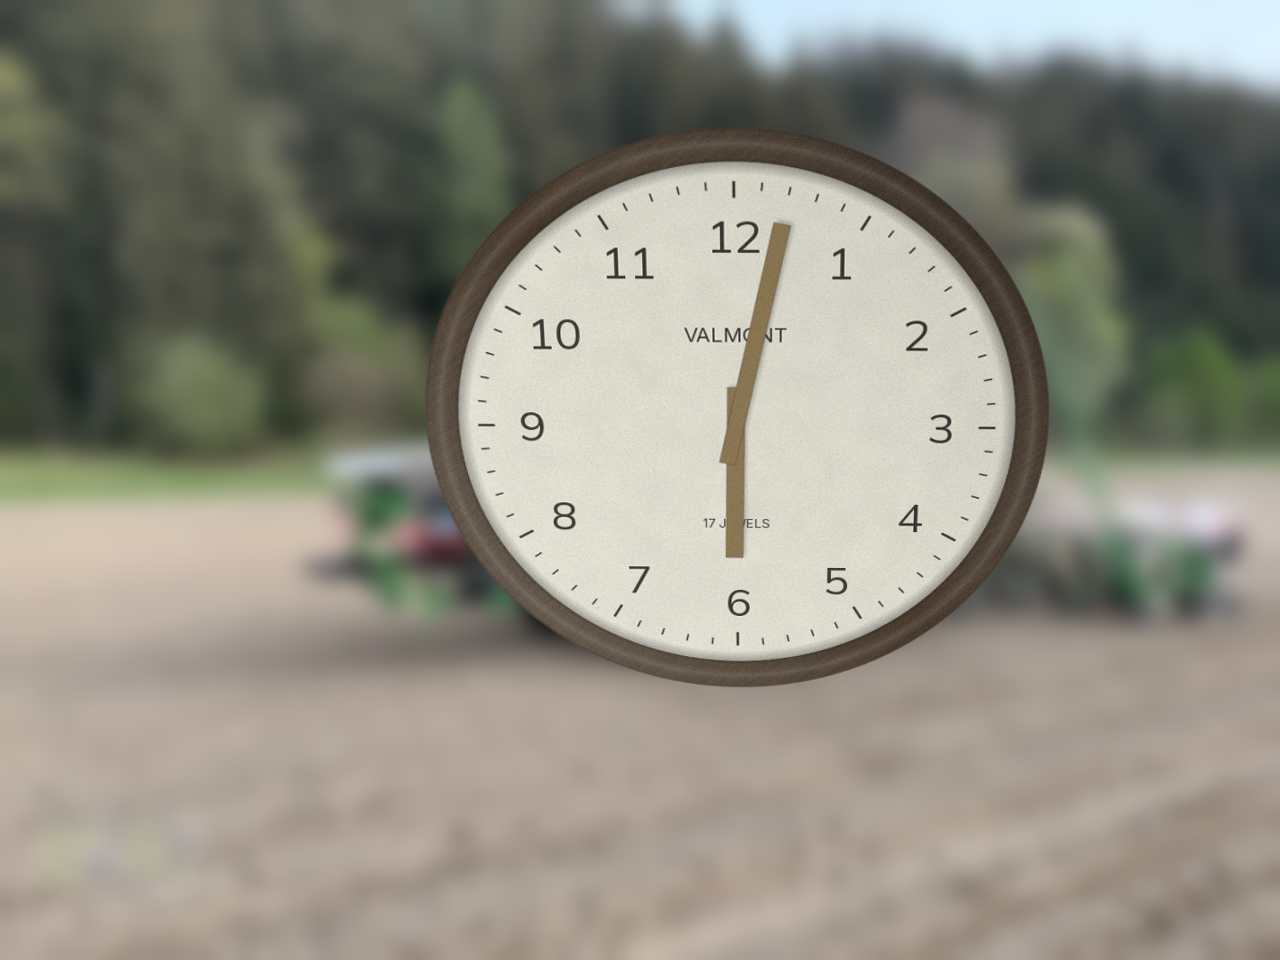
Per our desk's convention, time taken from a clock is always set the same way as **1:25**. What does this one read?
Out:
**6:02**
